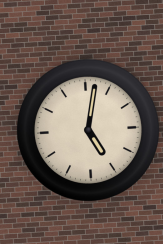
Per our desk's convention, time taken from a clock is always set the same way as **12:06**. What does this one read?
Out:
**5:02**
